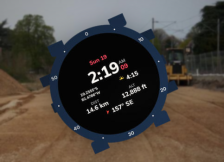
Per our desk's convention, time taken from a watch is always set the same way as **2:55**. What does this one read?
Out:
**2:19**
